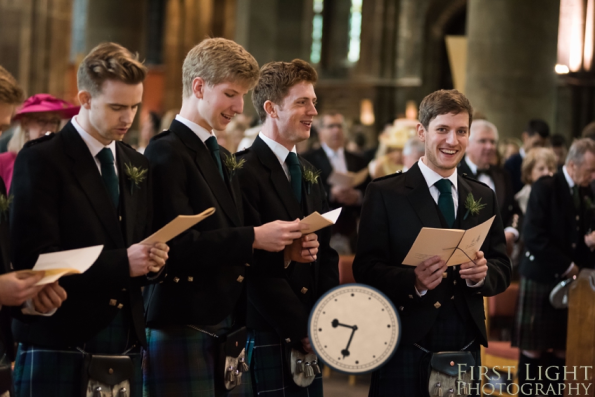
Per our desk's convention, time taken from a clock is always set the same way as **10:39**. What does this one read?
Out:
**9:34**
